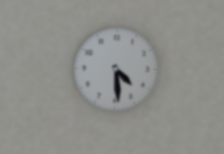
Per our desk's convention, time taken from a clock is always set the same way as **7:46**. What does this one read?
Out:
**4:29**
